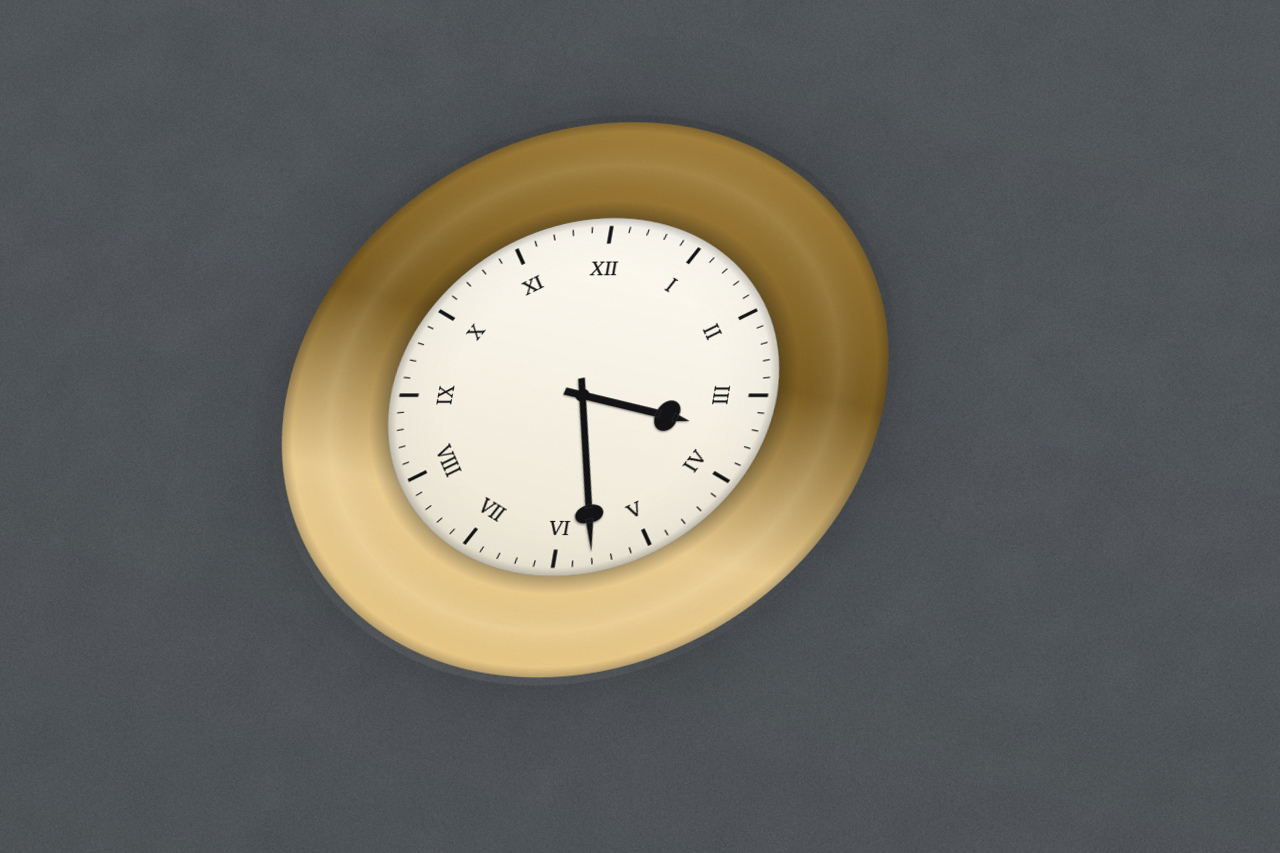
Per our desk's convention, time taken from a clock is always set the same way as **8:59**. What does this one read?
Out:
**3:28**
